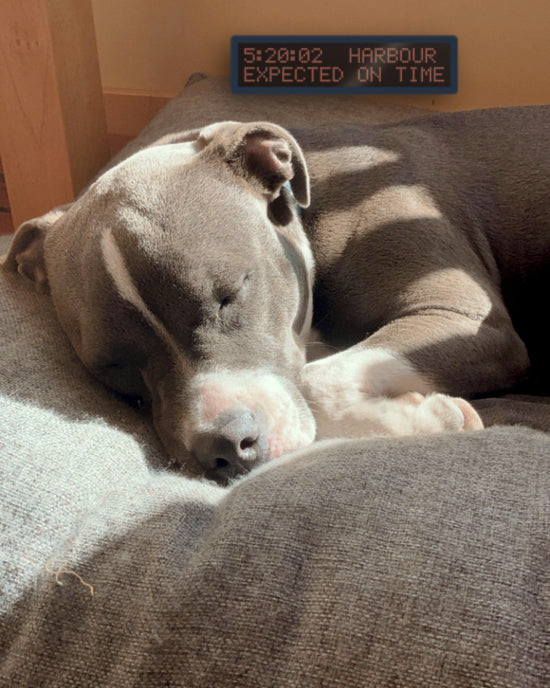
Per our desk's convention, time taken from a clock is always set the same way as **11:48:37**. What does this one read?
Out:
**5:20:02**
